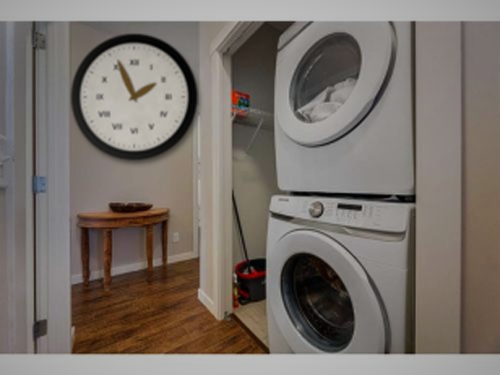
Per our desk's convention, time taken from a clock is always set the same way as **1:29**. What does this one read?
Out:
**1:56**
